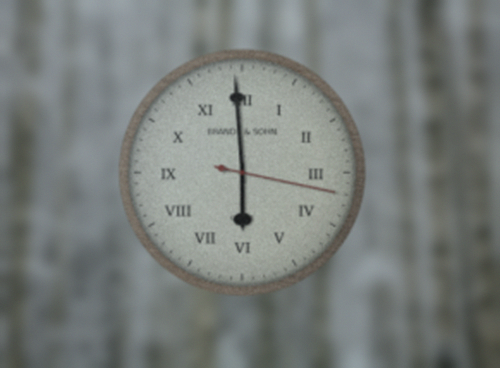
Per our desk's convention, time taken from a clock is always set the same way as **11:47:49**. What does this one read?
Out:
**5:59:17**
